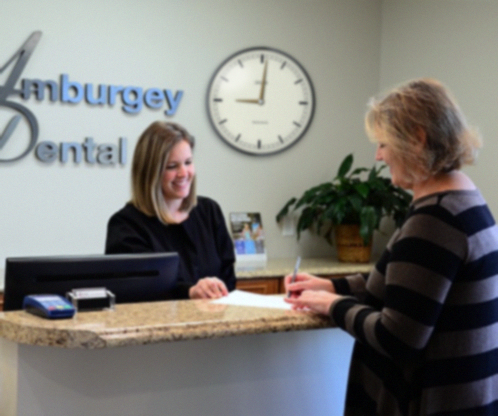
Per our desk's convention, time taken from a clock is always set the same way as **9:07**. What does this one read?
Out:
**9:01**
